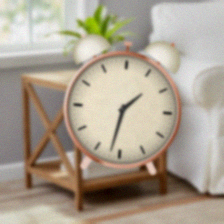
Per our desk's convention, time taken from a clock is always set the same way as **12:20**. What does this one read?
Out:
**1:32**
